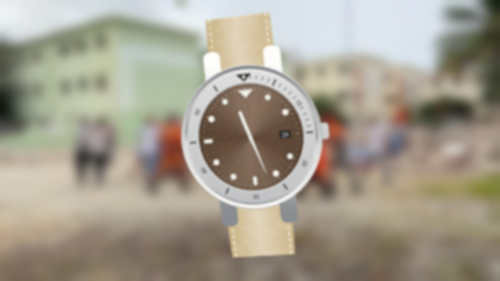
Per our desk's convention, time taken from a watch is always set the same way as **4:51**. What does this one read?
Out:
**11:27**
